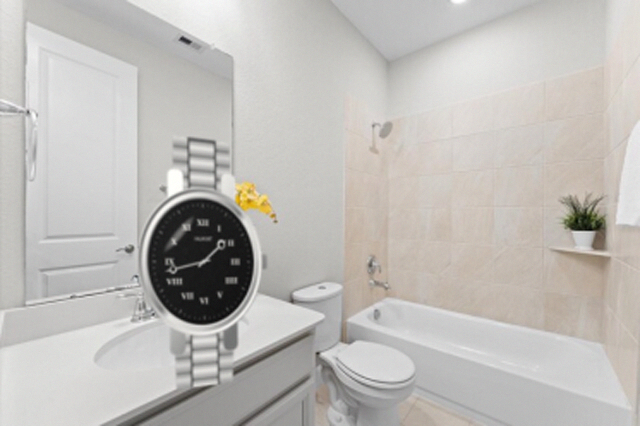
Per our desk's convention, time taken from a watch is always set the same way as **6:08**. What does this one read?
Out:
**1:43**
